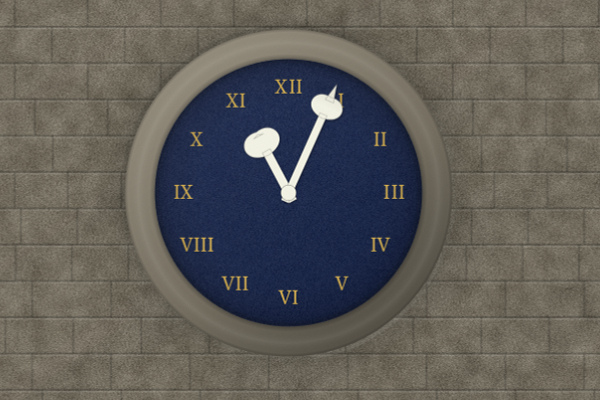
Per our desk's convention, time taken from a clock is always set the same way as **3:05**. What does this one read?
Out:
**11:04**
